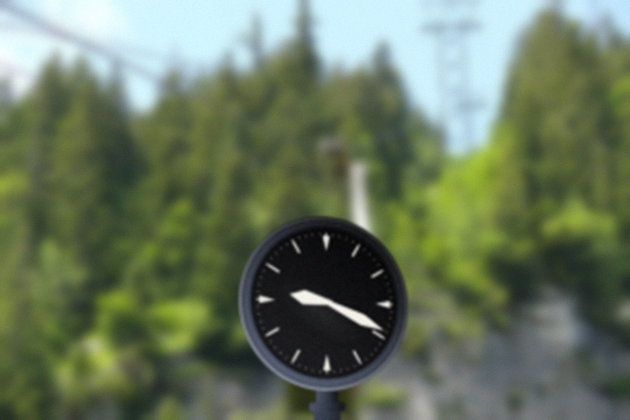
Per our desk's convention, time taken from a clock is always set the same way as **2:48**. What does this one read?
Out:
**9:19**
